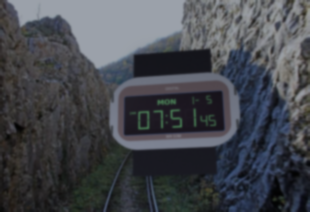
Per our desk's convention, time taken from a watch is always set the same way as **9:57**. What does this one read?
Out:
**7:51**
